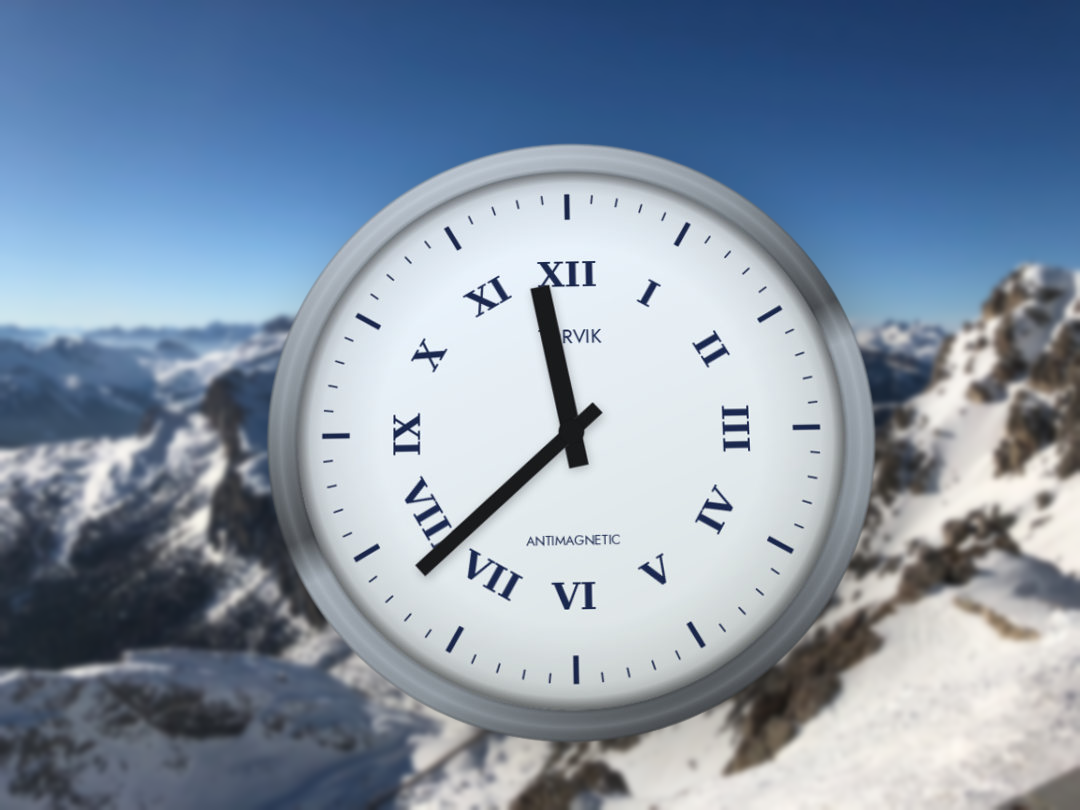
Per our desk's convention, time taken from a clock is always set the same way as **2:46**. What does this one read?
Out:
**11:38**
